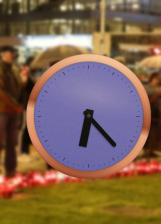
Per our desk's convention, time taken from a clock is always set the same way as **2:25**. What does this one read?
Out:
**6:23**
